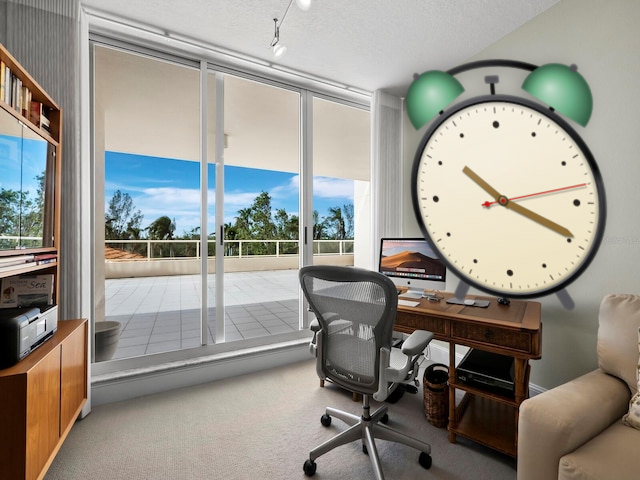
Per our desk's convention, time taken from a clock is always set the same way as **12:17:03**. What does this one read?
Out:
**10:19:13**
